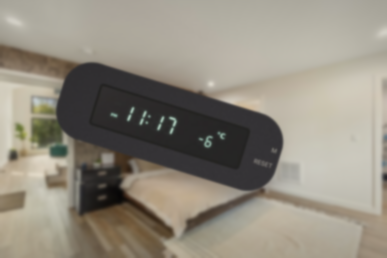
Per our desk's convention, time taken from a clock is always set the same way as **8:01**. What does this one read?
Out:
**11:17**
